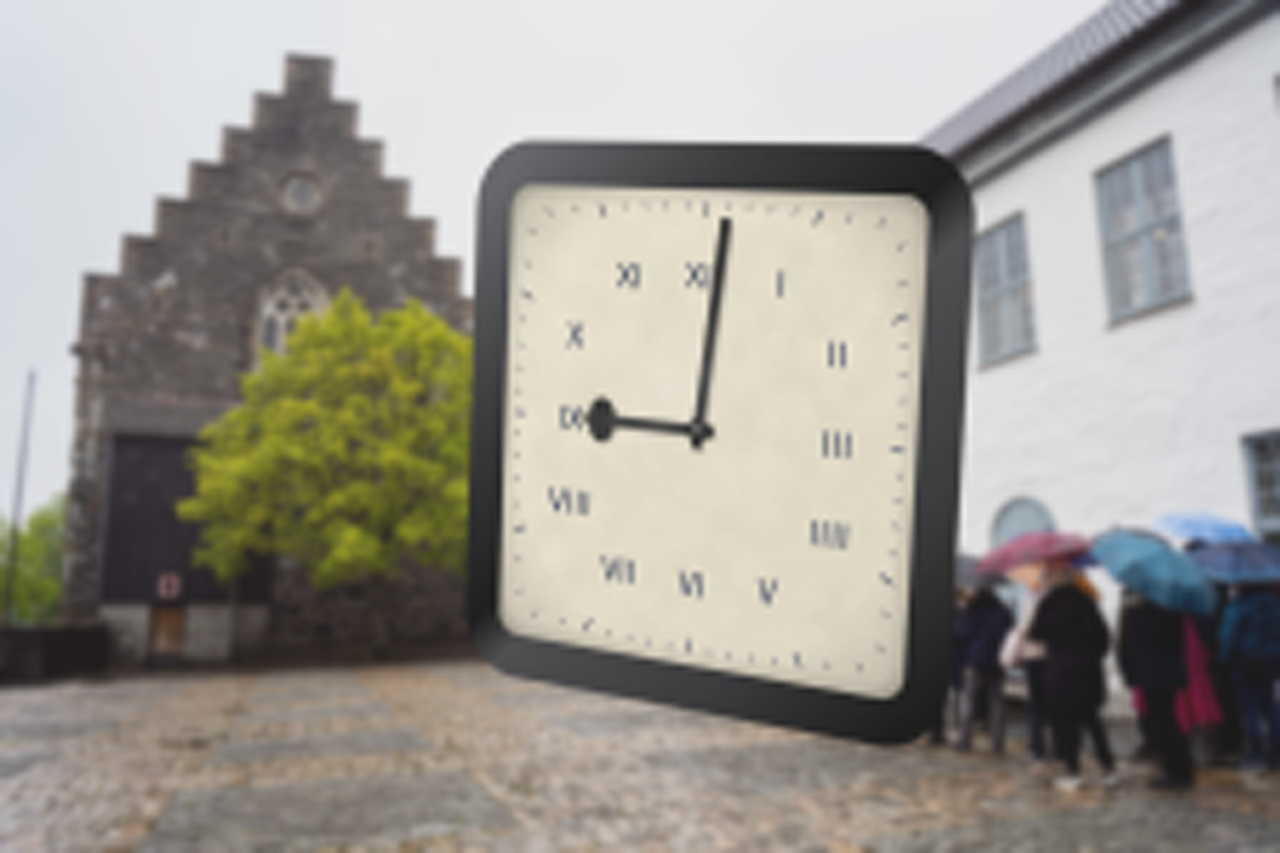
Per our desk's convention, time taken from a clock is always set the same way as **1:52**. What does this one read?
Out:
**9:01**
